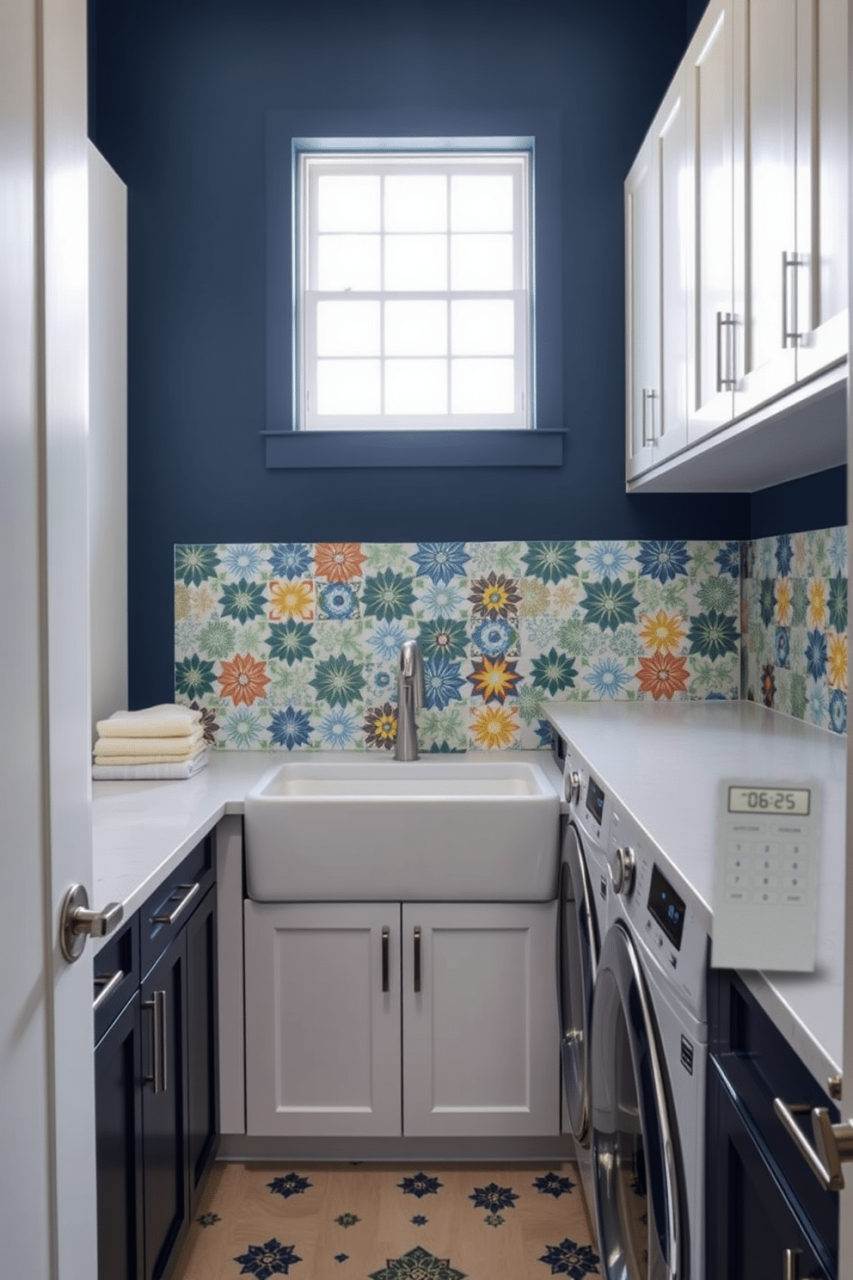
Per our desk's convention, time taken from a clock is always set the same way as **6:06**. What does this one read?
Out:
**6:25**
